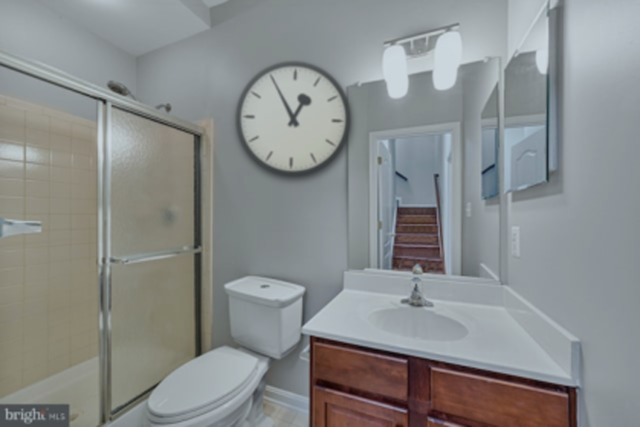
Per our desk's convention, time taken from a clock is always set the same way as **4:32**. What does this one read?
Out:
**12:55**
